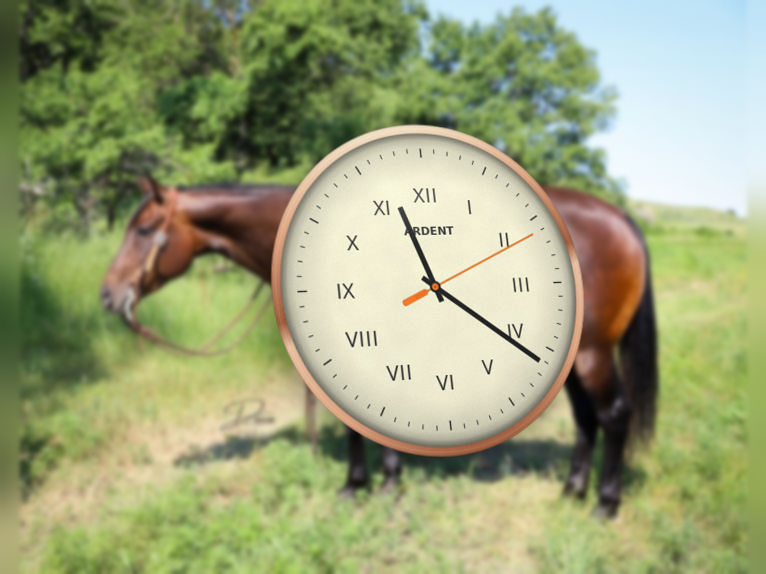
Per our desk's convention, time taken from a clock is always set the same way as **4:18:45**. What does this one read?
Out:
**11:21:11**
